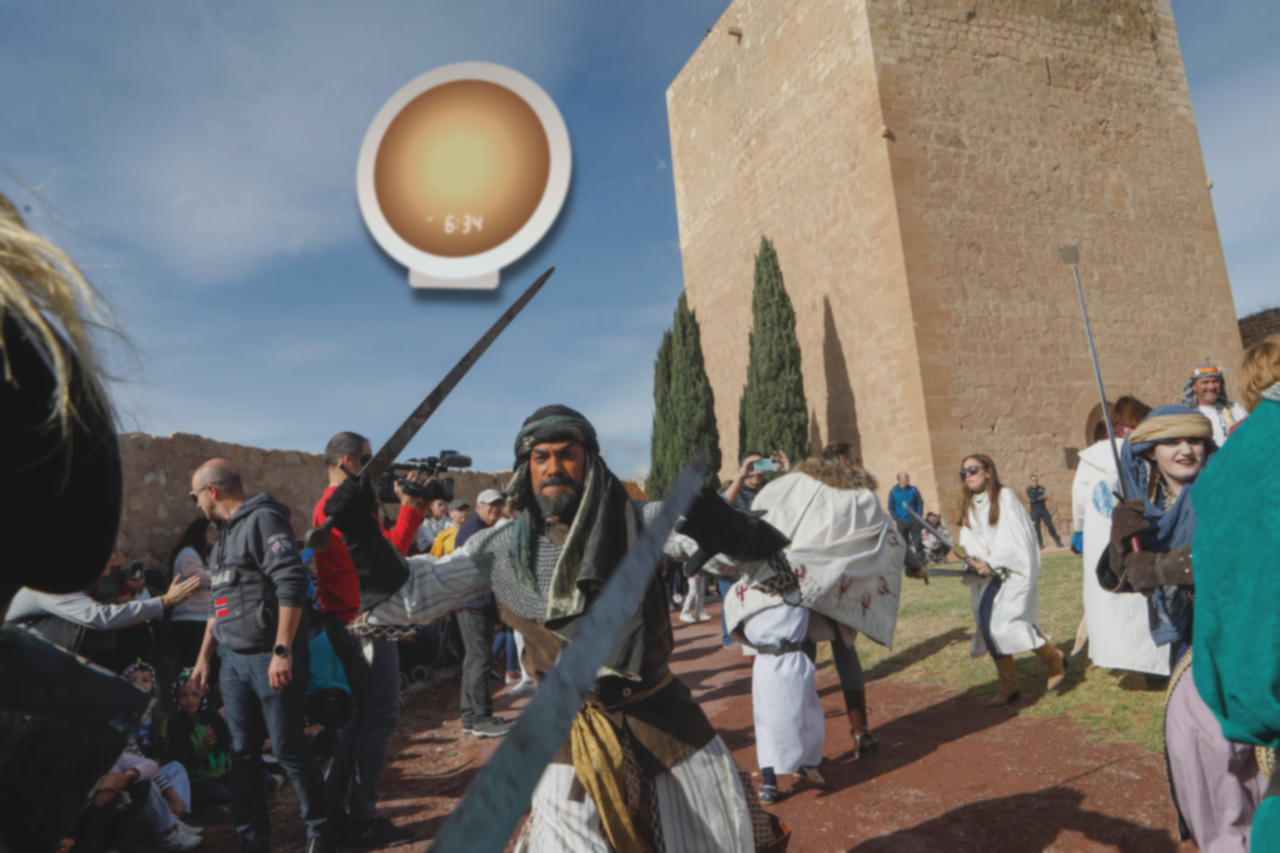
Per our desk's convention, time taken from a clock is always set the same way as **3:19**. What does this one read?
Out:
**6:34**
